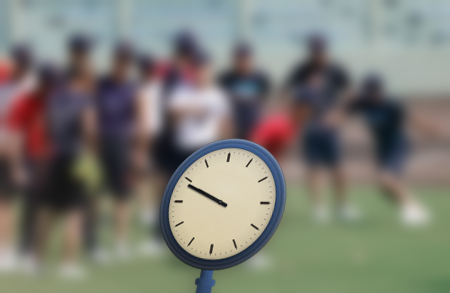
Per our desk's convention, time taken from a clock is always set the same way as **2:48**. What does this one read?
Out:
**9:49**
